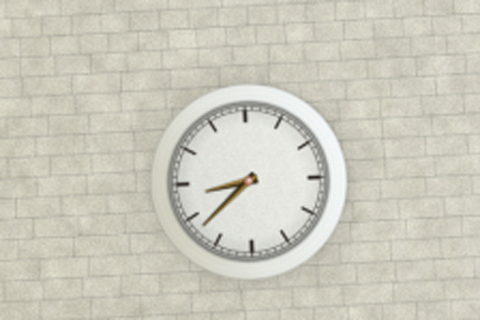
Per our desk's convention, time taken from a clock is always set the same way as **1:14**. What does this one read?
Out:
**8:38**
